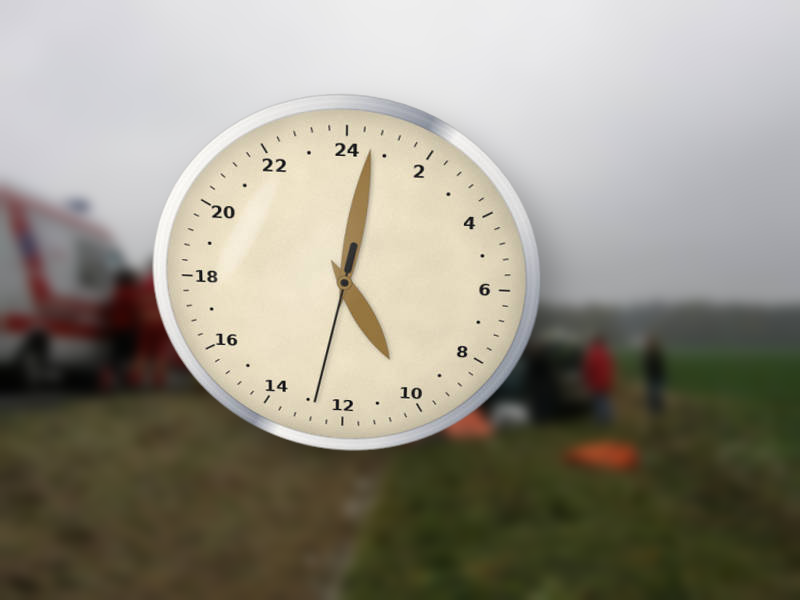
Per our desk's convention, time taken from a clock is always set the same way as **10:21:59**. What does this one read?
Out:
**10:01:32**
